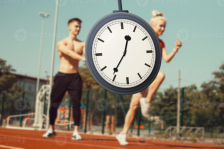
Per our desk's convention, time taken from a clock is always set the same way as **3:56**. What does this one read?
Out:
**12:36**
